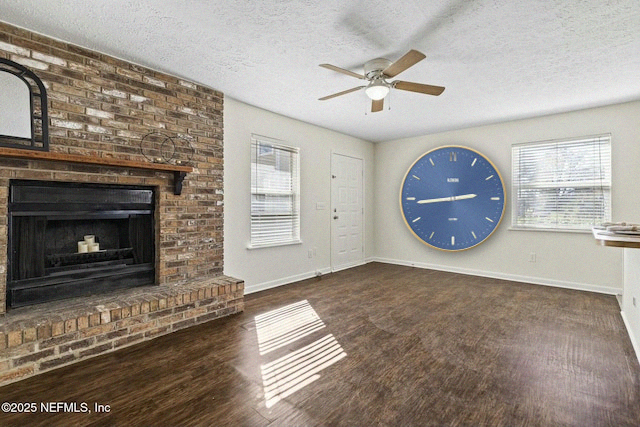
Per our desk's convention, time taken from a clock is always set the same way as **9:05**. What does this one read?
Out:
**2:44**
